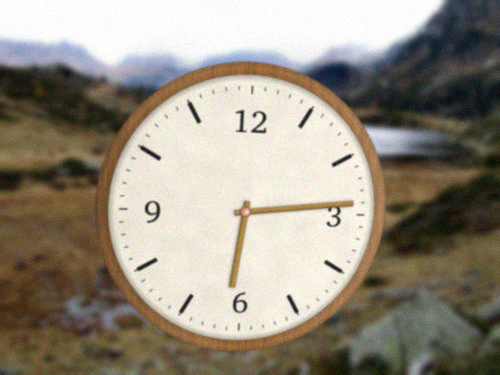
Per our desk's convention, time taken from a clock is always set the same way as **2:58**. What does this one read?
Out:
**6:14**
